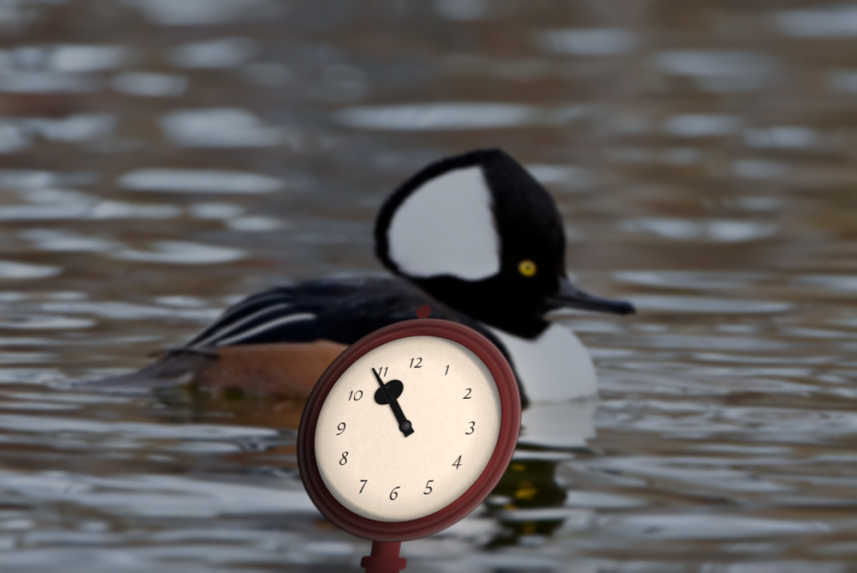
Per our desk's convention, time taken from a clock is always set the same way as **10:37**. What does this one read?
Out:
**10:54**
